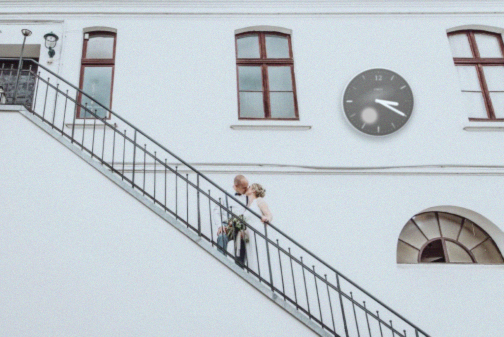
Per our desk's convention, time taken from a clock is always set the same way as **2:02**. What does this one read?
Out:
**3:20**
